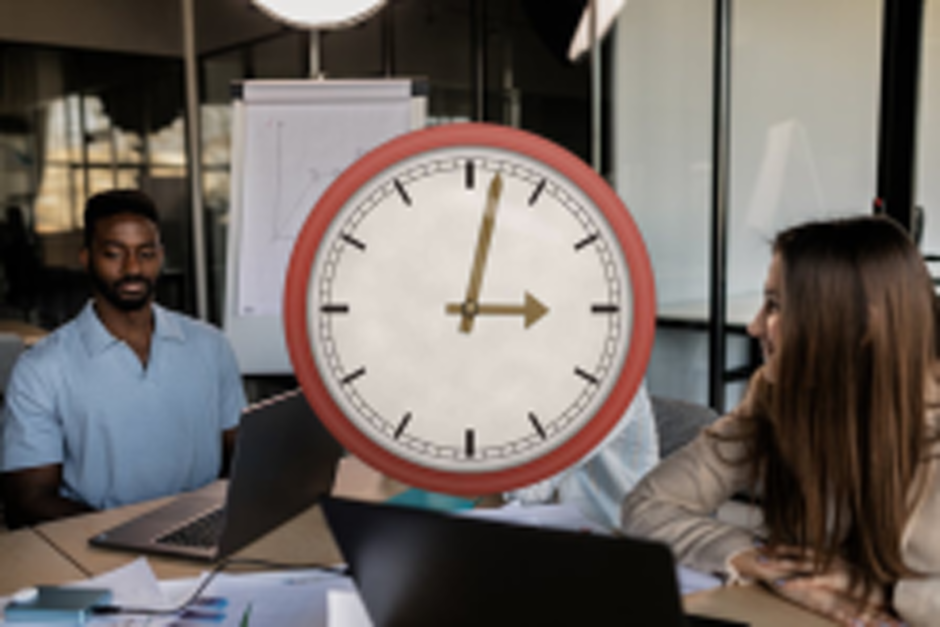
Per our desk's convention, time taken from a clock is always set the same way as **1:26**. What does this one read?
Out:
**3:02**
